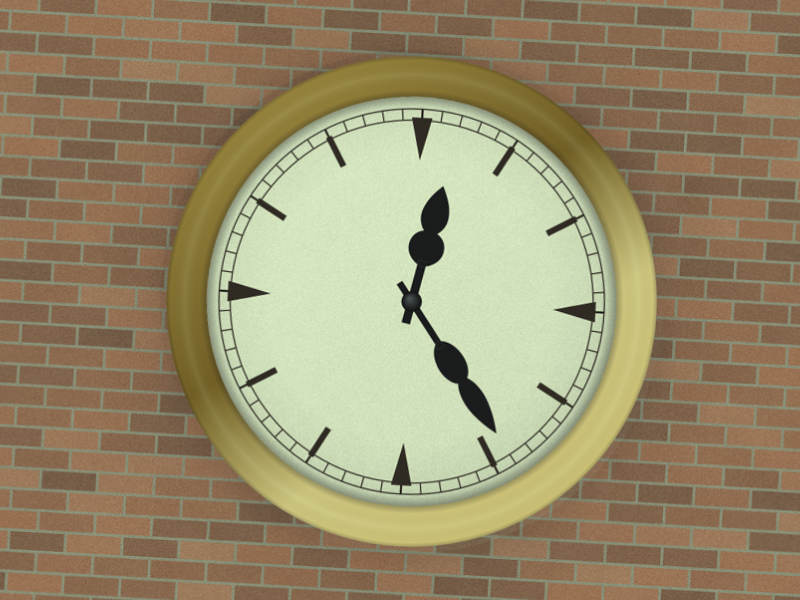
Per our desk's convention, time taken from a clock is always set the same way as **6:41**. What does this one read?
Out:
**12:24**
